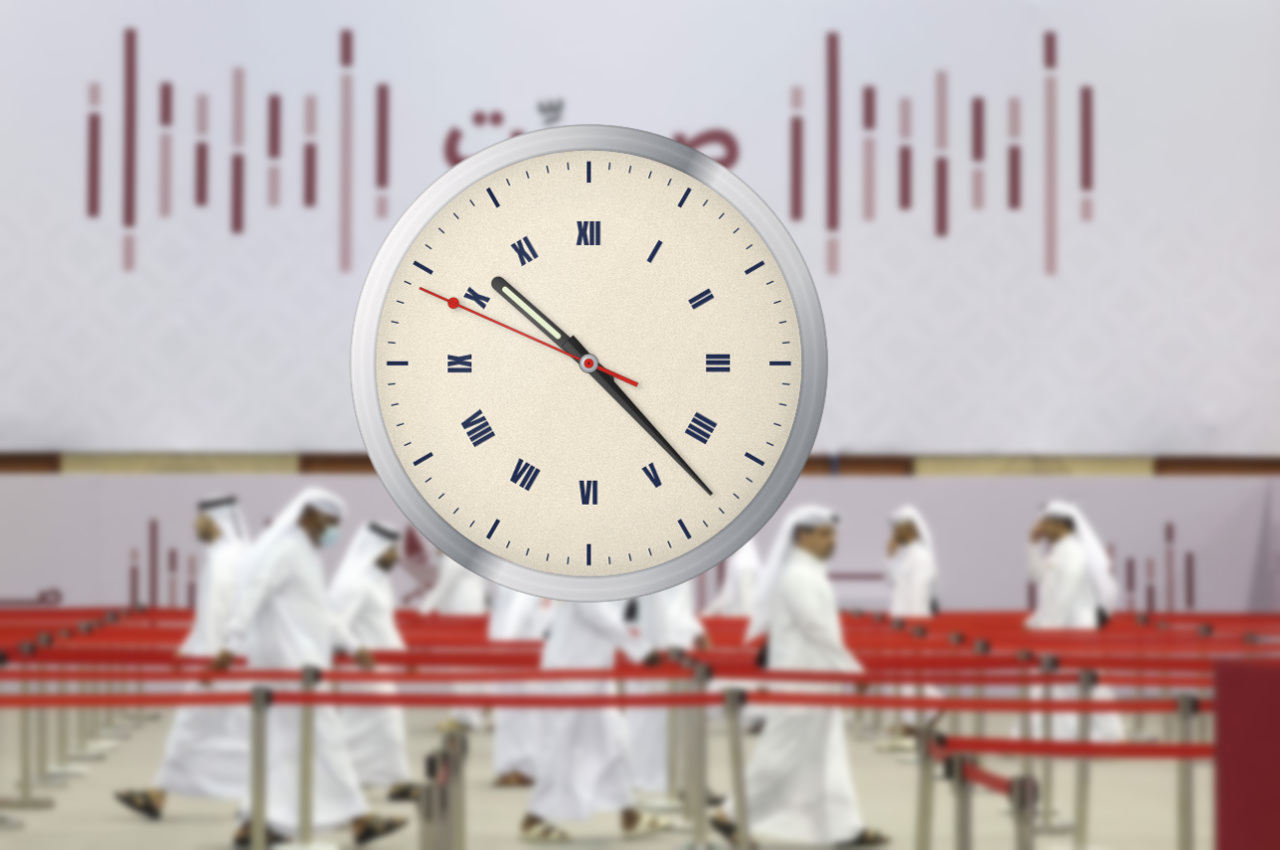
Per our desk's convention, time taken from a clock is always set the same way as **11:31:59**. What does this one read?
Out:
**10:22:49**
